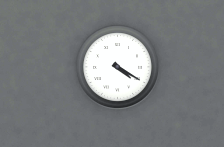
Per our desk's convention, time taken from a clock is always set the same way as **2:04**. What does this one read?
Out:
**4:20**
